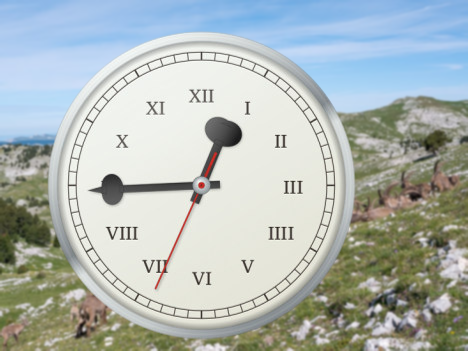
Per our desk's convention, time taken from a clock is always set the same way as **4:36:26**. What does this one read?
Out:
**12:44:34**
